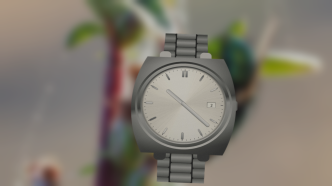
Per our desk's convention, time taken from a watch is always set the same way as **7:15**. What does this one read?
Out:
**10:22**
